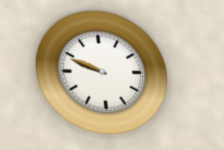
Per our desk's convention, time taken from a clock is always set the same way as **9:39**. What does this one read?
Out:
**9:49**
